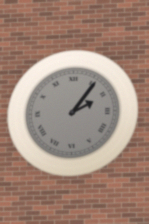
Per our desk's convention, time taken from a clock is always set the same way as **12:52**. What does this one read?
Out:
**2:06**
